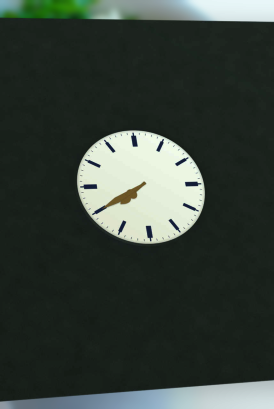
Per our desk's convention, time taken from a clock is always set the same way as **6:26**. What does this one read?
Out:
**7:40**
